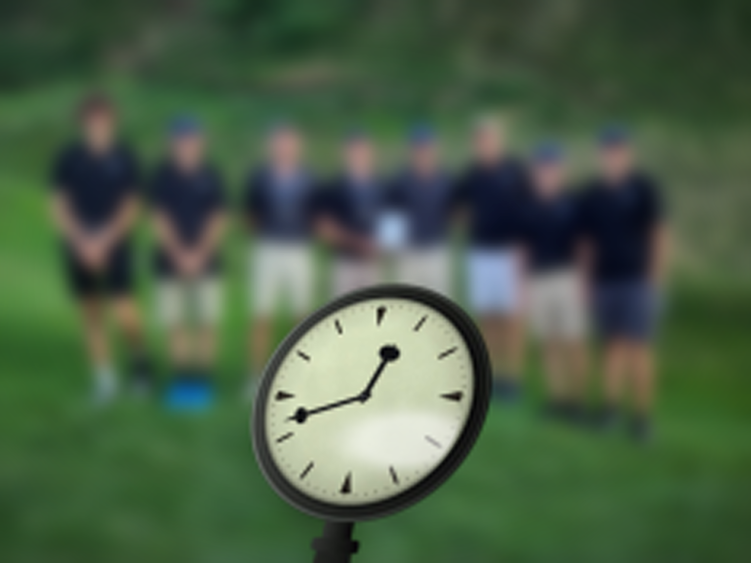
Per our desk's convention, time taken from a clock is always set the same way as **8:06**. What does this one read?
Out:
**12:42**
